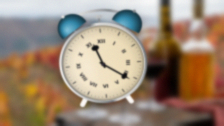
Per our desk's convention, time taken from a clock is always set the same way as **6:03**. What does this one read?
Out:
**11:21**
